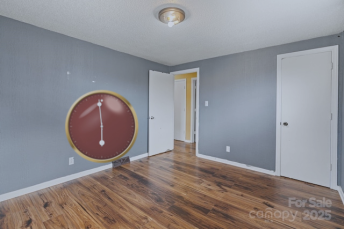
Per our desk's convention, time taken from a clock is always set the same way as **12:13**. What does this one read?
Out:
**5:59**
